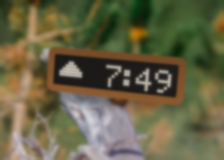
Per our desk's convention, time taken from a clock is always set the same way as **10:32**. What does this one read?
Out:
**7:49**
